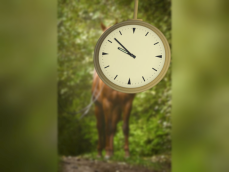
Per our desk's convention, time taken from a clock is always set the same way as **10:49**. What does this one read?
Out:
**9:52**
